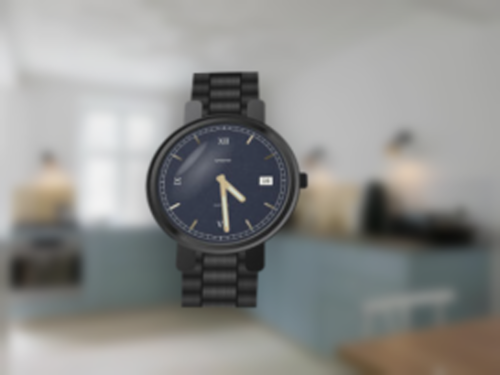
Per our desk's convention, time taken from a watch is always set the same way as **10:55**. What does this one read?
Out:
**4:29**
